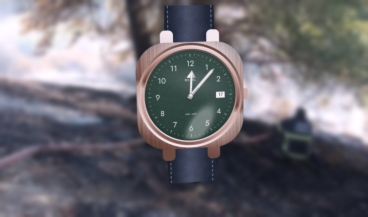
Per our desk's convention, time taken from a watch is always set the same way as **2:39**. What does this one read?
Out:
**12:07**
